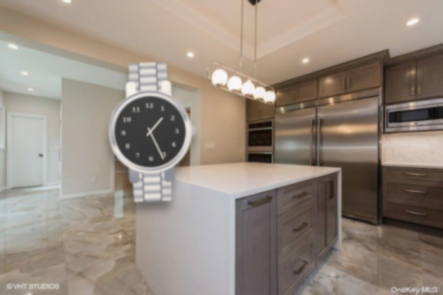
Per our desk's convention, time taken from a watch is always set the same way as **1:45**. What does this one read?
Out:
**1:26**
